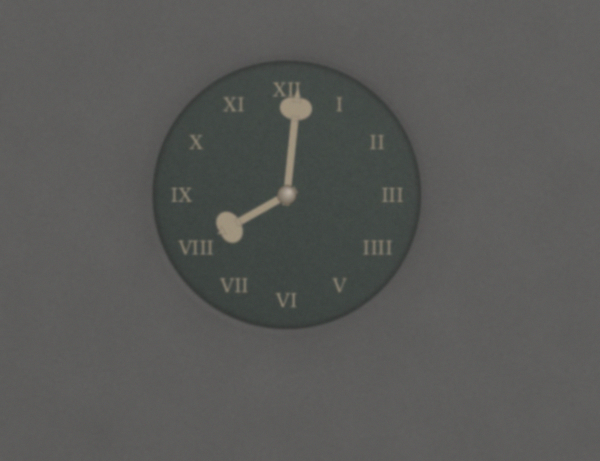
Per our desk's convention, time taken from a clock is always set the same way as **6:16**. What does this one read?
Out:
**8:01**
